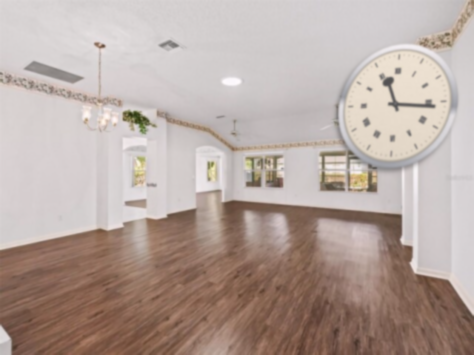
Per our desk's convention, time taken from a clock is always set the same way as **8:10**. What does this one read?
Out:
**11:16**
